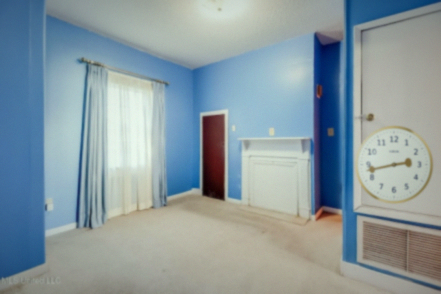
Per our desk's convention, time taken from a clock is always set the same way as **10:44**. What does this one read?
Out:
**2:43**
